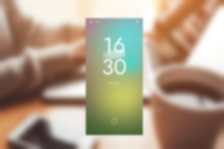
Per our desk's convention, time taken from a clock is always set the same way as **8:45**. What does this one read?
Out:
**16:30**
